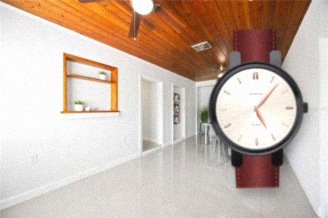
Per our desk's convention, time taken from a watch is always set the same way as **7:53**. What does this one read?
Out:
**5:07**
